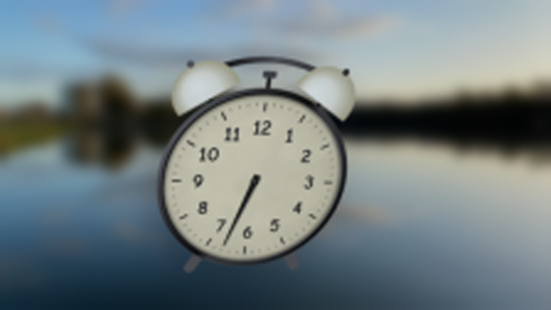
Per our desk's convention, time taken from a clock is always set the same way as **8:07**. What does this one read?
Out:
**6:33**
